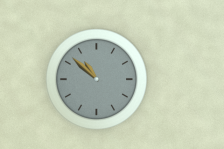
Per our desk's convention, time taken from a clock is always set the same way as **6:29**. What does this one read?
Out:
**10:52**
